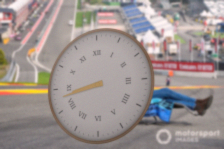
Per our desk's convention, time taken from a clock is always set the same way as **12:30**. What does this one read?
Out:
**8:43**
